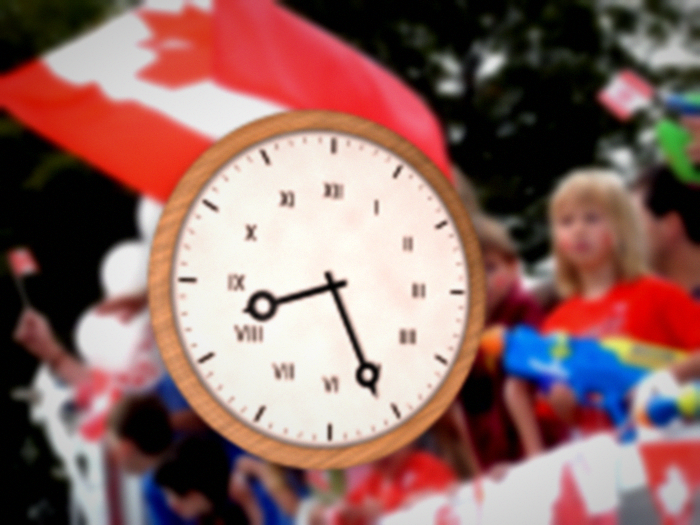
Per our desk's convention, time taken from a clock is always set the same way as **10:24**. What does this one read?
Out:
**8:26**
